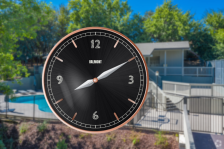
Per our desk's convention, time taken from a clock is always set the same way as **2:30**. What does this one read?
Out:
**8:10**
